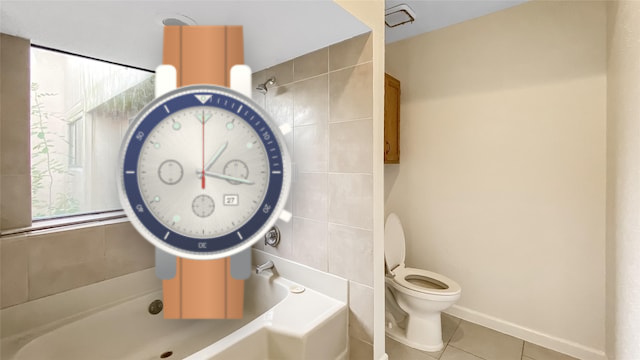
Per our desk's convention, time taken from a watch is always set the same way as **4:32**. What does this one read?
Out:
**1:17**
